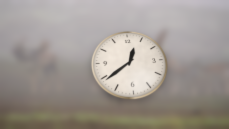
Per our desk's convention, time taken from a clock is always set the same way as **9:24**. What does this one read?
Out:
**12:39**
